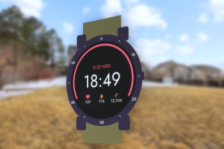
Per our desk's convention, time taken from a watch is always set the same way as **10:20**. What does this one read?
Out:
**18:49**
